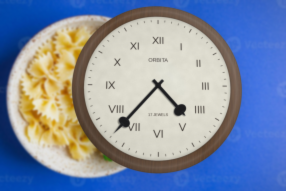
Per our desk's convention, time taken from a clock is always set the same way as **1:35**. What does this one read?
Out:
**4:37**
